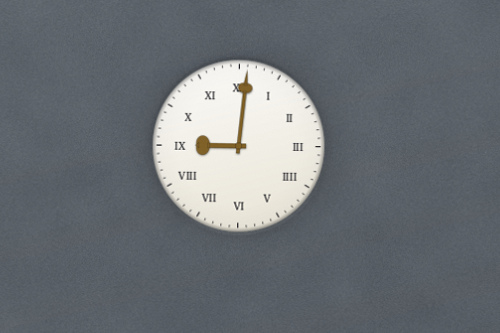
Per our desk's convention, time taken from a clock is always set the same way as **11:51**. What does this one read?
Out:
**9:01**
